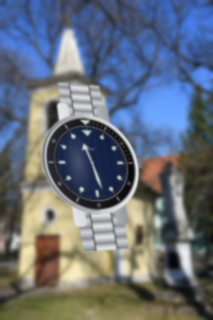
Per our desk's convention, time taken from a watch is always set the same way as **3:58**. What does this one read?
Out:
**11:28**
